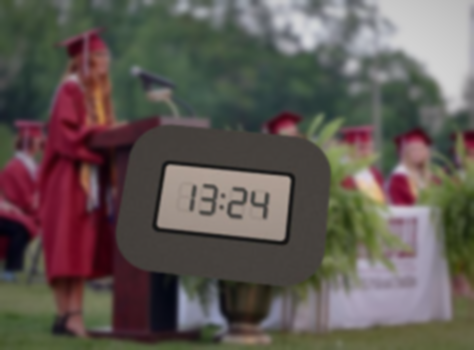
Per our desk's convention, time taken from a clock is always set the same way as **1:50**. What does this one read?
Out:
**13:24**
